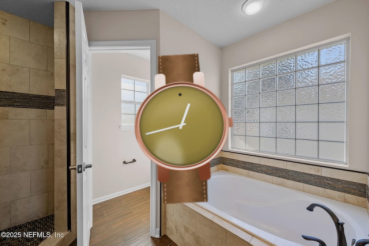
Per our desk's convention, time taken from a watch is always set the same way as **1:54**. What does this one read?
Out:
**12:43**
